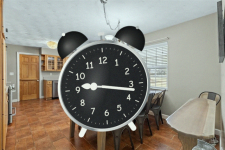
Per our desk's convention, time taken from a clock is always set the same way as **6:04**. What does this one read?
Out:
**9:17**
